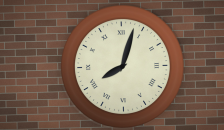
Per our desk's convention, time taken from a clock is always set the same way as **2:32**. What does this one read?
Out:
**8:03**
